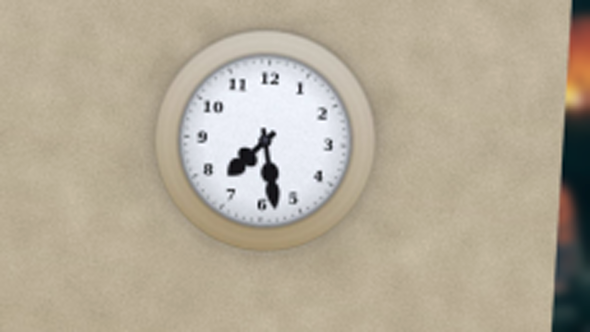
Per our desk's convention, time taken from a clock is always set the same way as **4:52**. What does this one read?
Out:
**7:28**
